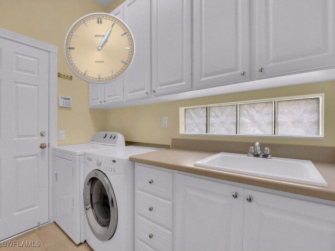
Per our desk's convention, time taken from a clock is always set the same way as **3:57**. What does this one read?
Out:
**1:05**
